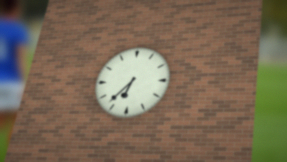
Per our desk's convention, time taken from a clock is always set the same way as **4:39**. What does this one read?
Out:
**6:37**
